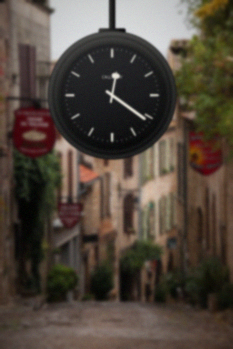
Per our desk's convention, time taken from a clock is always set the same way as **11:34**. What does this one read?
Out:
**12:21**
